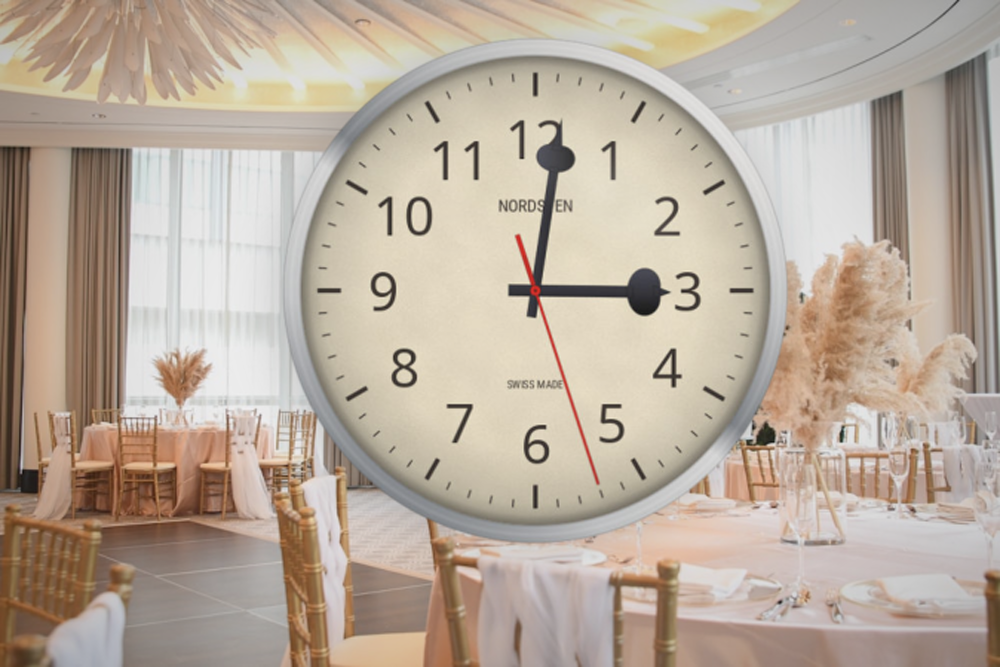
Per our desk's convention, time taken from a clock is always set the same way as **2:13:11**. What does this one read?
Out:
**3:01:27**
